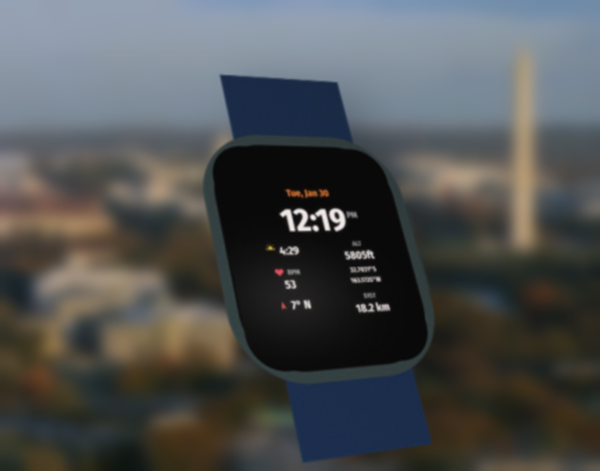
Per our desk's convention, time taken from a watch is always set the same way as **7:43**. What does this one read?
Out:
**12:19**
